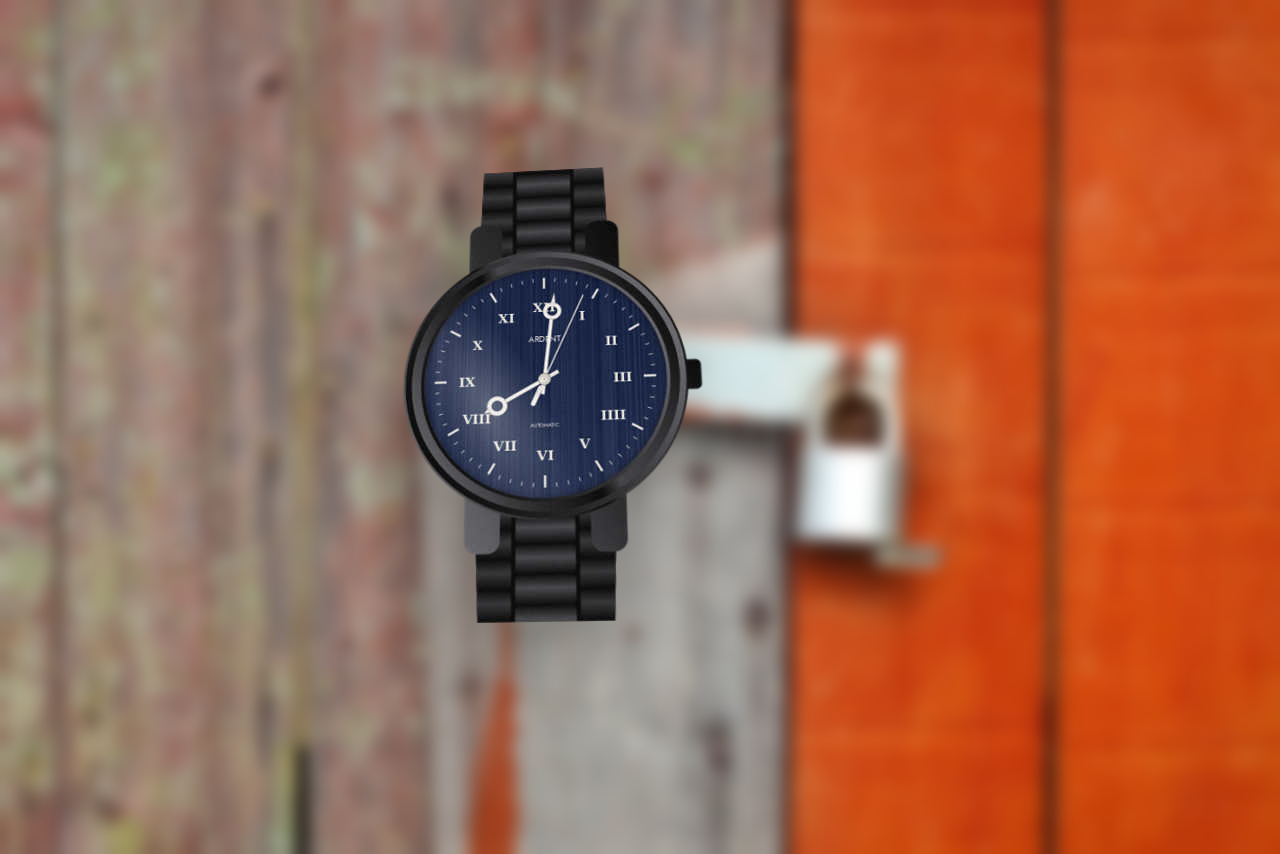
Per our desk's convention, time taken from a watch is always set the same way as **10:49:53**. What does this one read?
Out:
**8:01:04**
